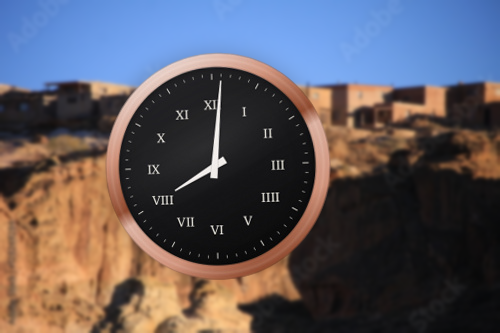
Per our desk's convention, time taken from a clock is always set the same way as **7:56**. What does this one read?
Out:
**8:01**
